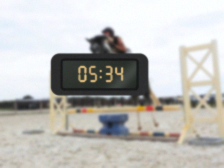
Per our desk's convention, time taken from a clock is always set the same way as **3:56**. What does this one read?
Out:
**5:34**
